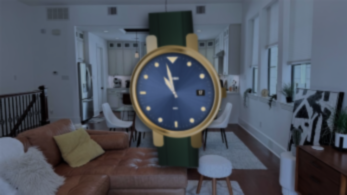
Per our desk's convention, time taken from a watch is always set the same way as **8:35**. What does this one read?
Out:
**10:58**
